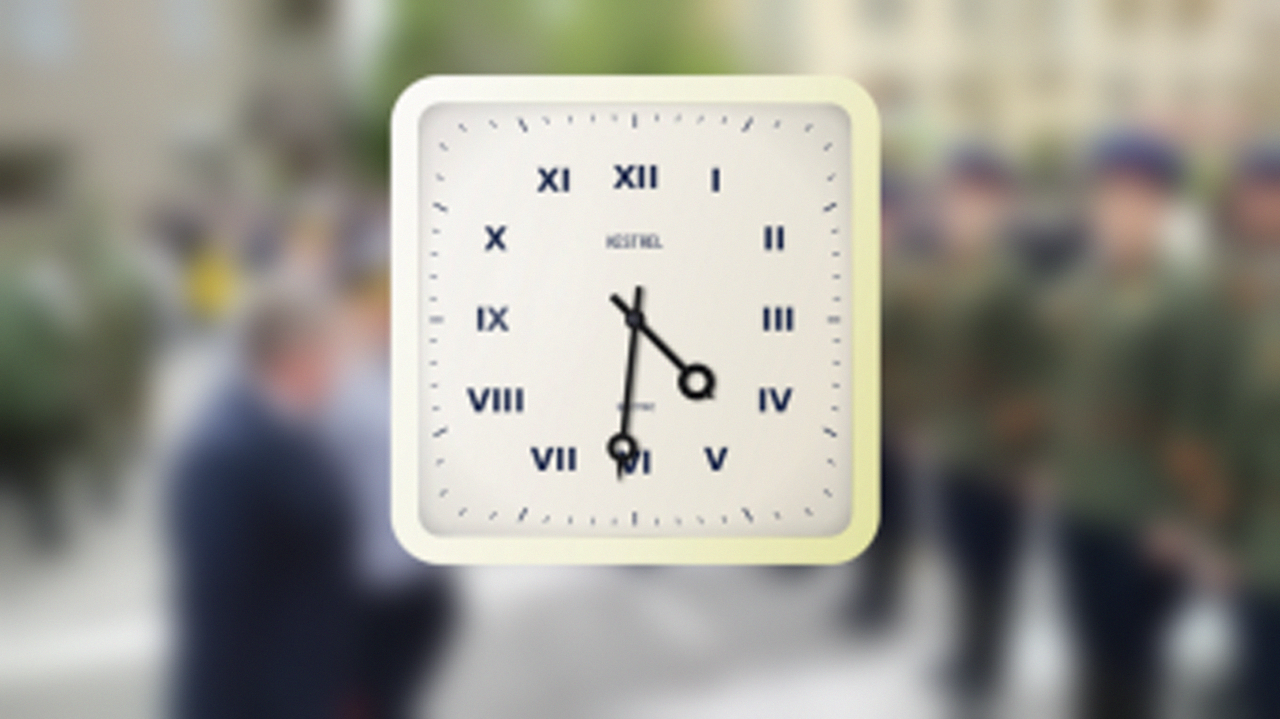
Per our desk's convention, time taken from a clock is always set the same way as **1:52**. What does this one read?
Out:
**4:31**
